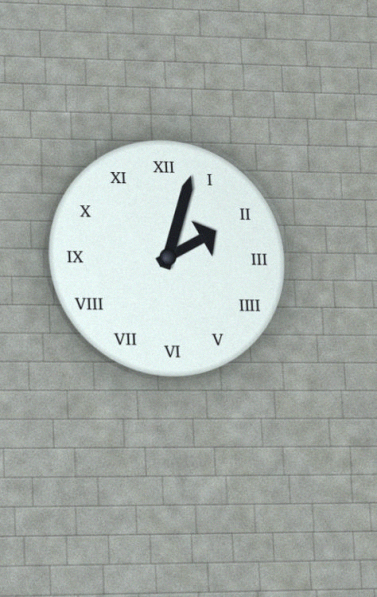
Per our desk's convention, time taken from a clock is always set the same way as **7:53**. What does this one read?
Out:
**2:03**
